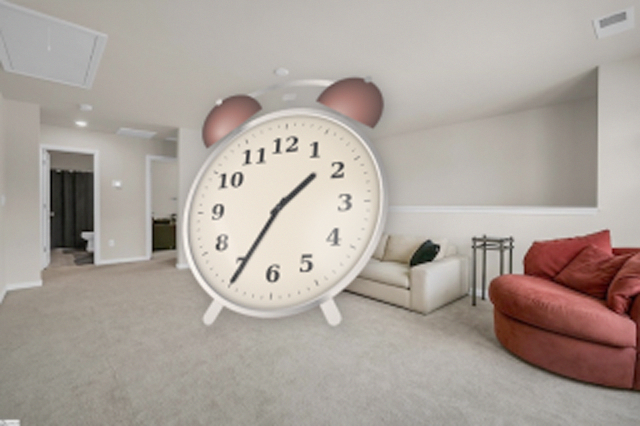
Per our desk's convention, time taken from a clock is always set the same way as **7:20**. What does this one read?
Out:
**1:35**
